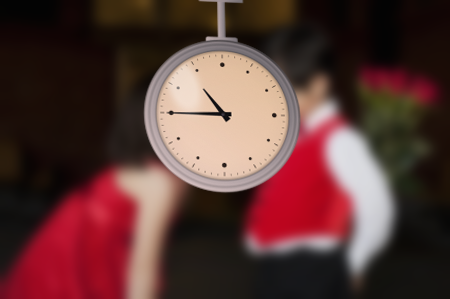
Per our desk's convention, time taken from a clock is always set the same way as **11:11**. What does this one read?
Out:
**10:45**
